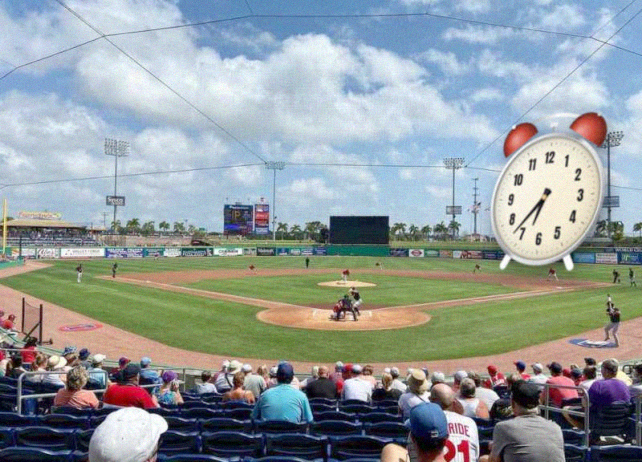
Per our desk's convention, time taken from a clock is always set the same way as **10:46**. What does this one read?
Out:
**6:37**
